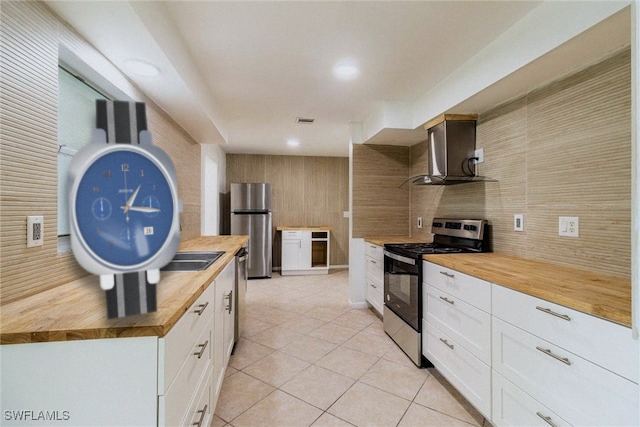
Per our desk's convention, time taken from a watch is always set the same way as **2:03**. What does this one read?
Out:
**1:16**
